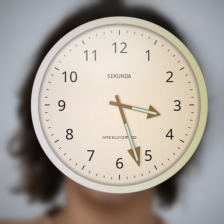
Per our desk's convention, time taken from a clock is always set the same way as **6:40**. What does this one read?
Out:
**3:27**
